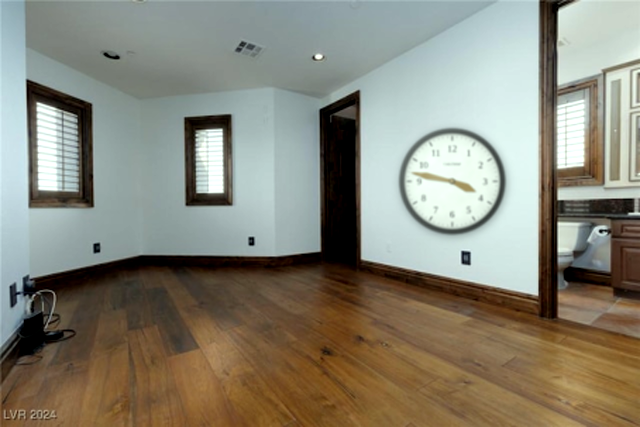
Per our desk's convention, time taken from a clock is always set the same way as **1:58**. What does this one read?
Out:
**3:47**
